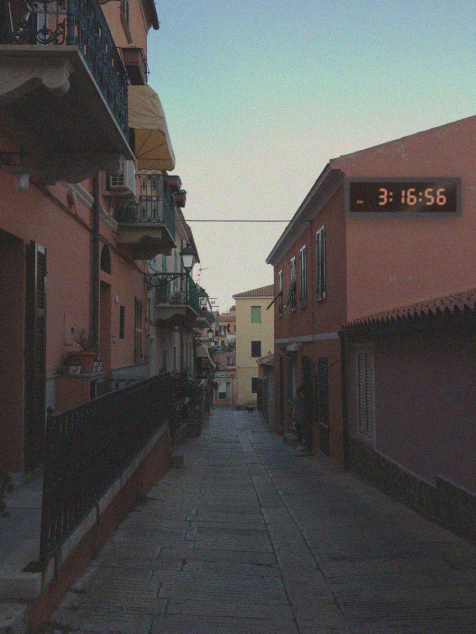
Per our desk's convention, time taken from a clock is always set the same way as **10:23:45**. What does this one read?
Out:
**3:16:56**
